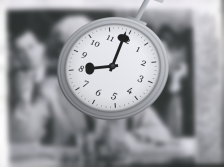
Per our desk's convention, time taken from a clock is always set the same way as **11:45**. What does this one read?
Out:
**7:59**
